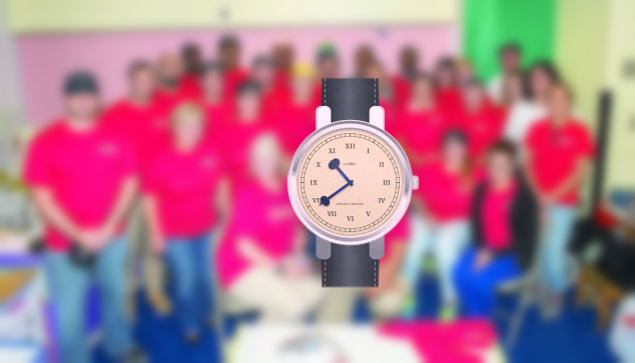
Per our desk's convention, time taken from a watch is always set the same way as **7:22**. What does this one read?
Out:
**10:39**
